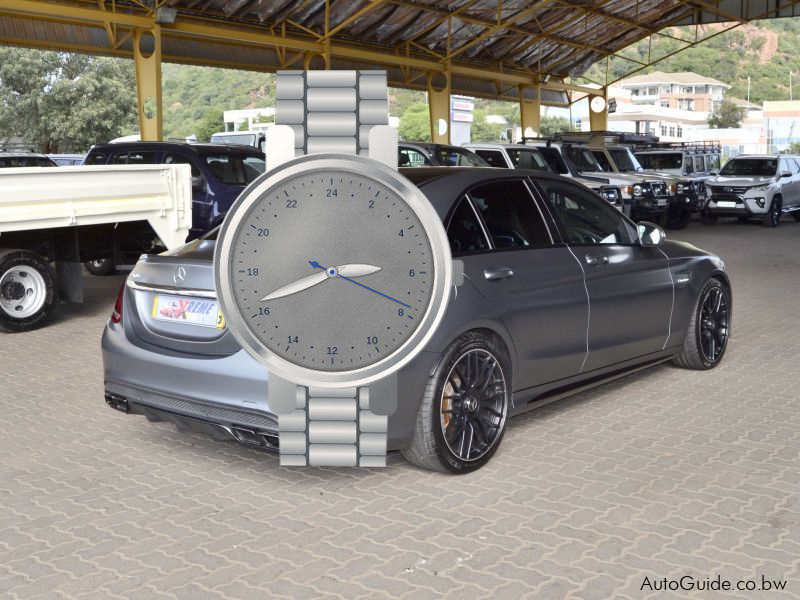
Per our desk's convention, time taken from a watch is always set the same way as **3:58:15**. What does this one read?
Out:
**5:41:19**
